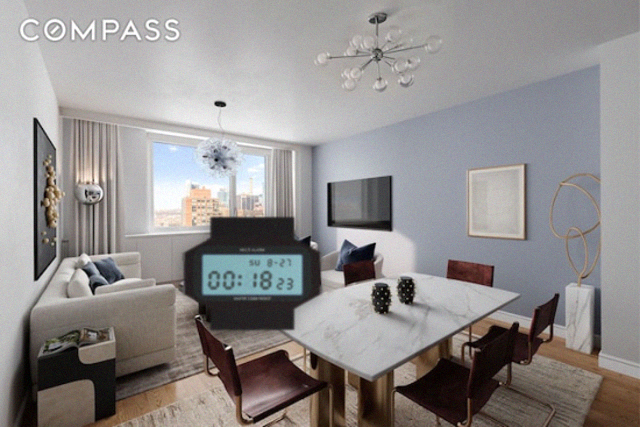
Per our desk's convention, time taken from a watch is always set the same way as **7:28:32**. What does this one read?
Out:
**0:18:23**
